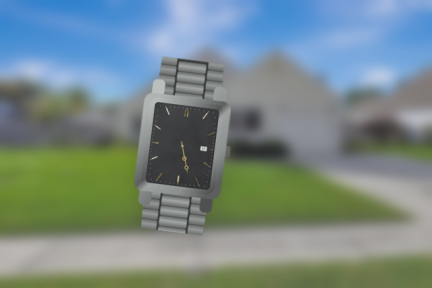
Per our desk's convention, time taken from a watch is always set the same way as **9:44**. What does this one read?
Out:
**5:27**
